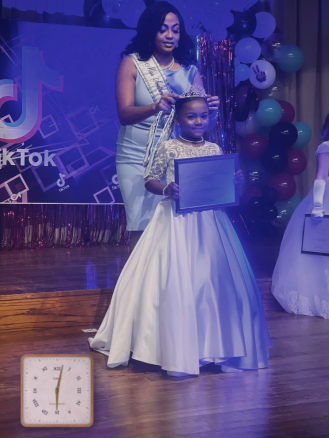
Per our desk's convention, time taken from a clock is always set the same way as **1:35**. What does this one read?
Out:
**6:02**
